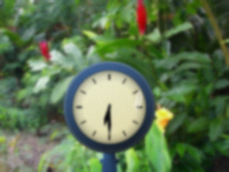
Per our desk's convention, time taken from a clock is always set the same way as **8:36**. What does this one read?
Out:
**6:30**
